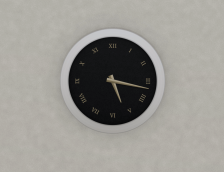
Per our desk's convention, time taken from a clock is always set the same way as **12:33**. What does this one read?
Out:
**5:17**
